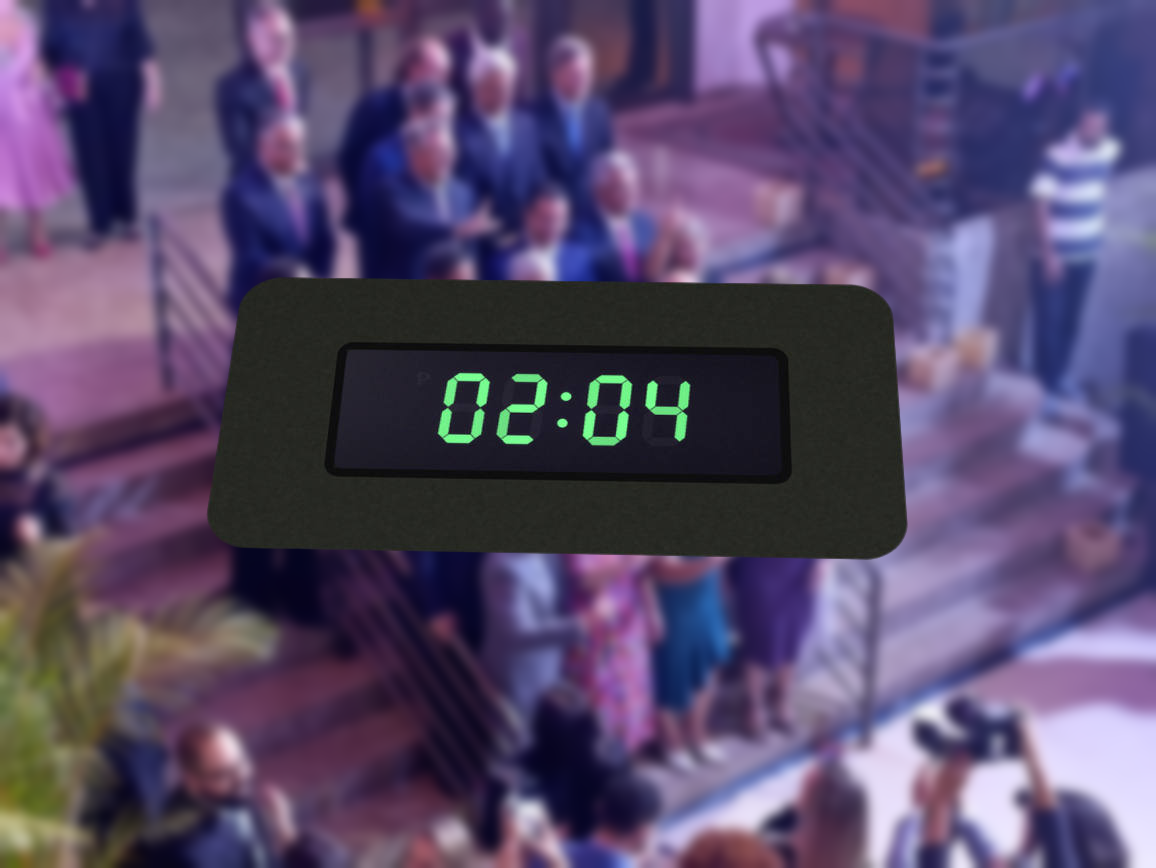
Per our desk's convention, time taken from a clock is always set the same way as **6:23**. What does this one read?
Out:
**2:04**
